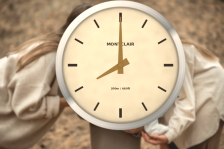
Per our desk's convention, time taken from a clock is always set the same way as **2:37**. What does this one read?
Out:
**8:00**
